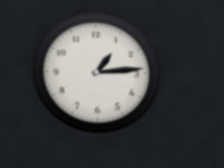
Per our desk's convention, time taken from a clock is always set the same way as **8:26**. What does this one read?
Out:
**1:14**
